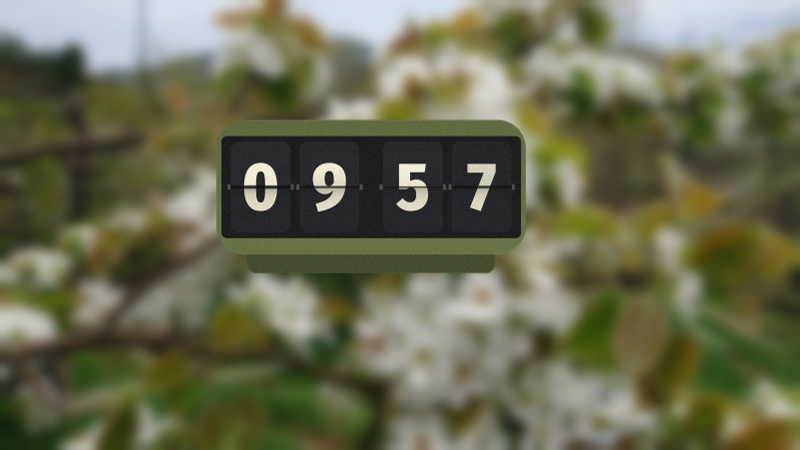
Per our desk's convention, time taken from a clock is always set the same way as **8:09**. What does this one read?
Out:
**9:57**
